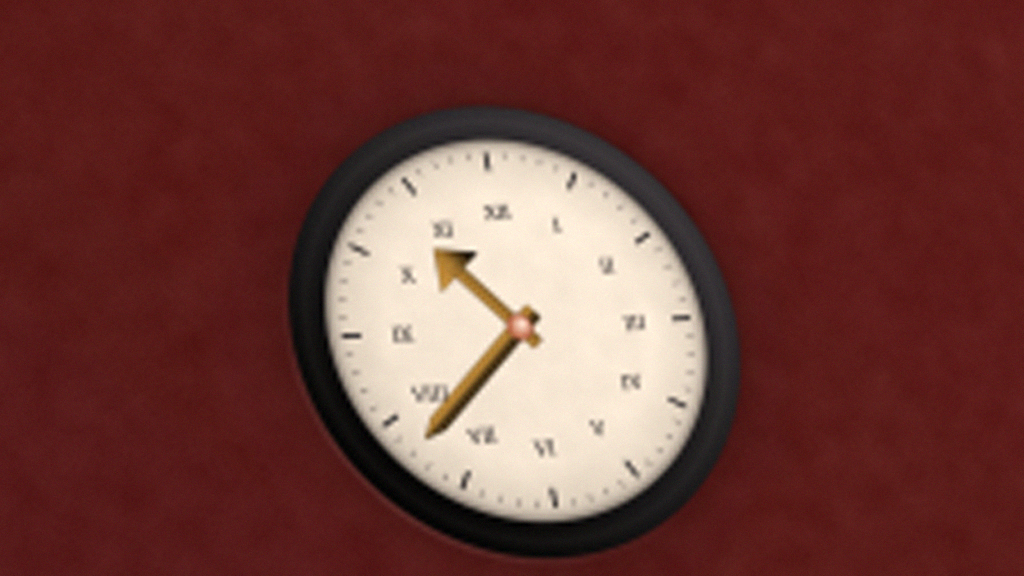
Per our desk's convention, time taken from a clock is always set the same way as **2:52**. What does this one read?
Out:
**10:38**
